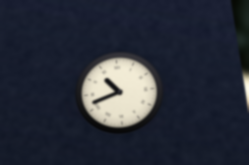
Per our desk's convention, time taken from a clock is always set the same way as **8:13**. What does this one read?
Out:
**10:42**
